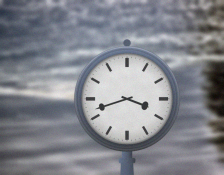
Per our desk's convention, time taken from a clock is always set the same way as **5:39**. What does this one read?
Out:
**3:42**
